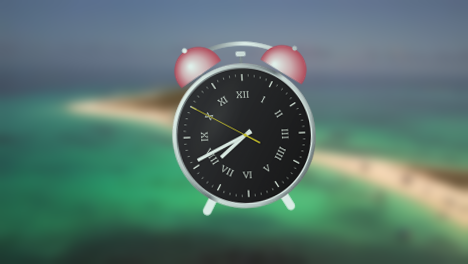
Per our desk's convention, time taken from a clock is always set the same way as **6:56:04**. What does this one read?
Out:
**7:40:50**
